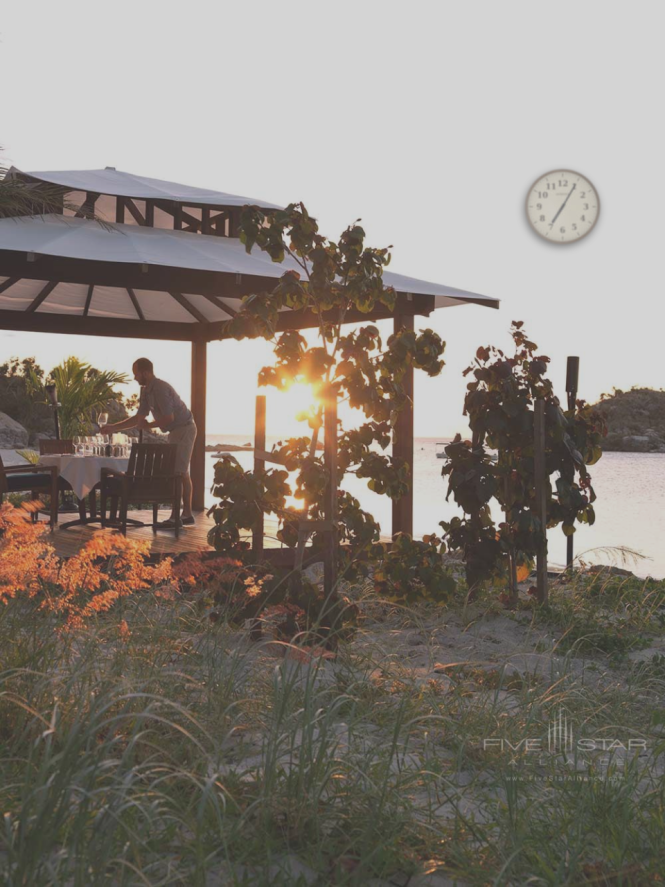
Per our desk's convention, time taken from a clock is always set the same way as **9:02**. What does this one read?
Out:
**7:05**
